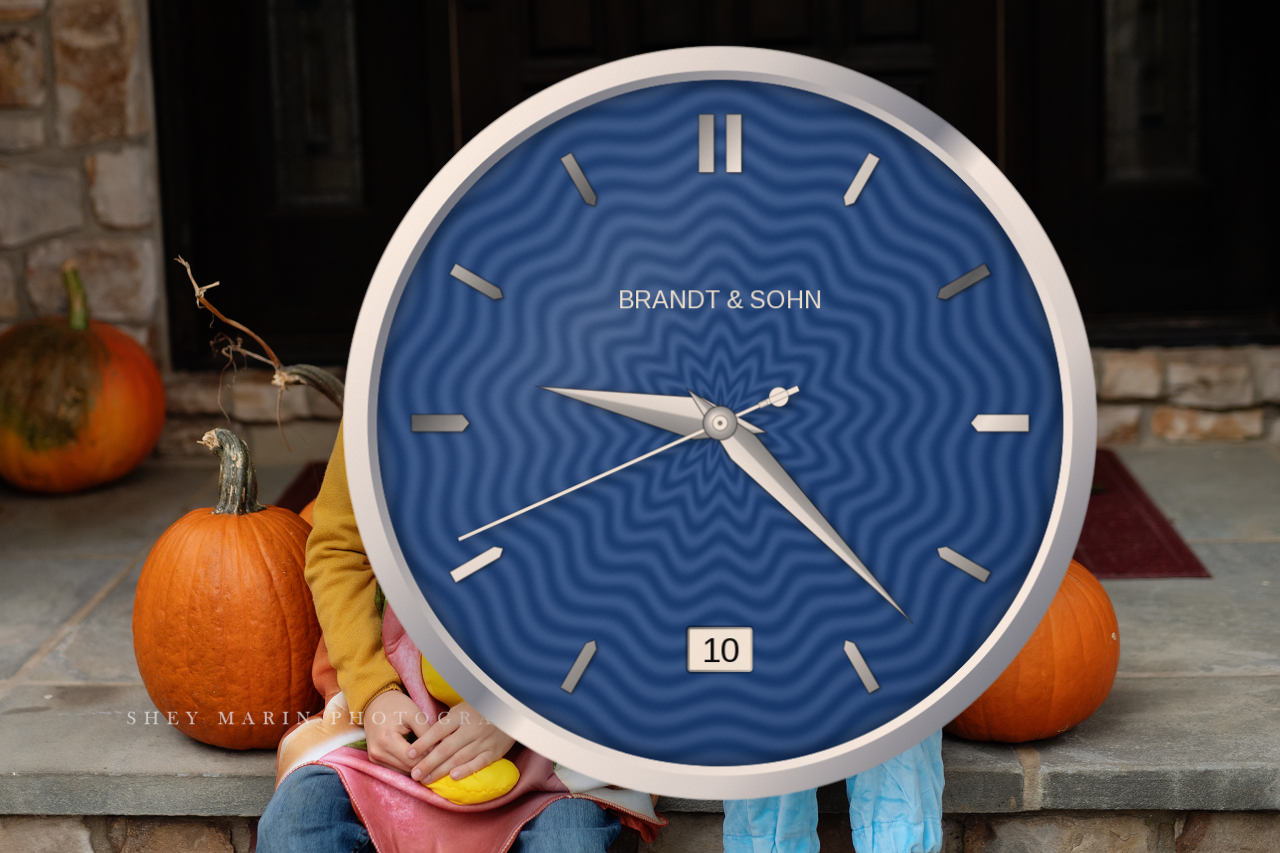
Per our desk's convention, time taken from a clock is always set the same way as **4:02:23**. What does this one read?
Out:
**9:22:41**
